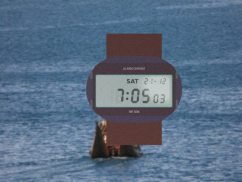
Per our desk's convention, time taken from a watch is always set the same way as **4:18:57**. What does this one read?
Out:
**7:05:03**
